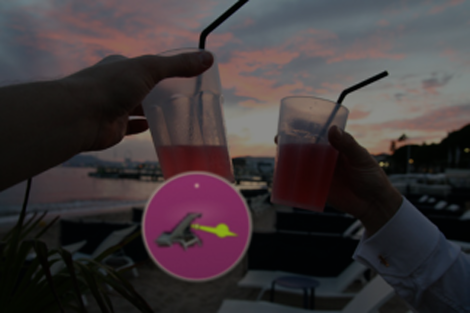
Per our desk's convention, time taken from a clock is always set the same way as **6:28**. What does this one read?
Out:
**3:17**
